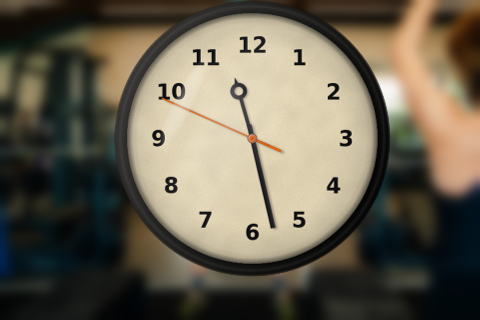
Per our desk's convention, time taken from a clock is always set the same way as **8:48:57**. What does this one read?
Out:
**11:27:49**
